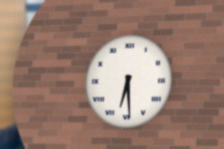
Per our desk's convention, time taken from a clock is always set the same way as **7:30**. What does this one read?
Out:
**6:29**
